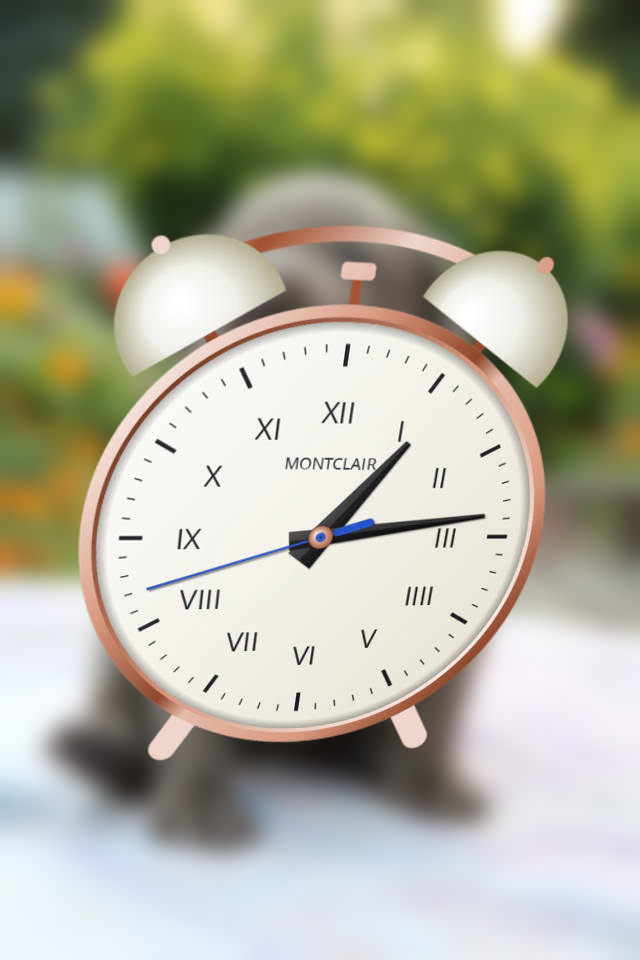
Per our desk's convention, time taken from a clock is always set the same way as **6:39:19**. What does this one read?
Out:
**1:13:42**
